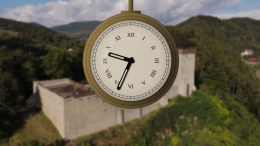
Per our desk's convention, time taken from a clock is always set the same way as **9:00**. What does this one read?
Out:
**9:34**
